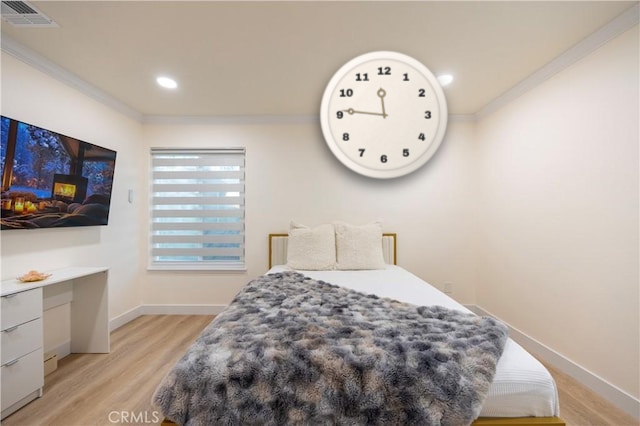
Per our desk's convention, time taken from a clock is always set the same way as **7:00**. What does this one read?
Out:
**11:46**
